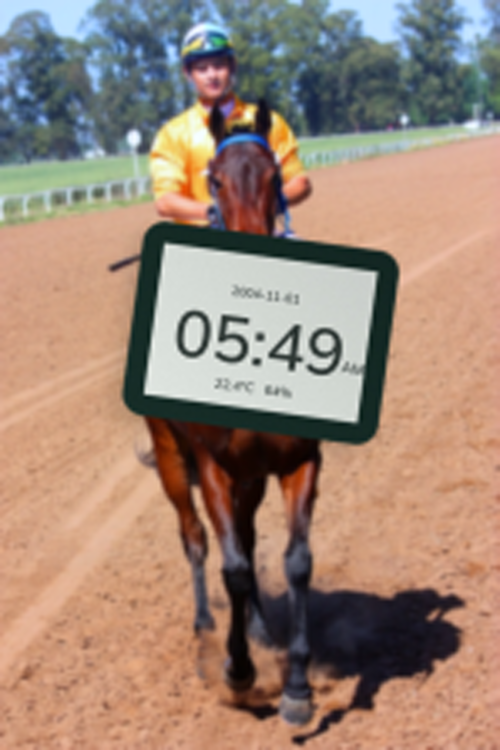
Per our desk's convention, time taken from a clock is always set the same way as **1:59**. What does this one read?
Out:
**5:49**
